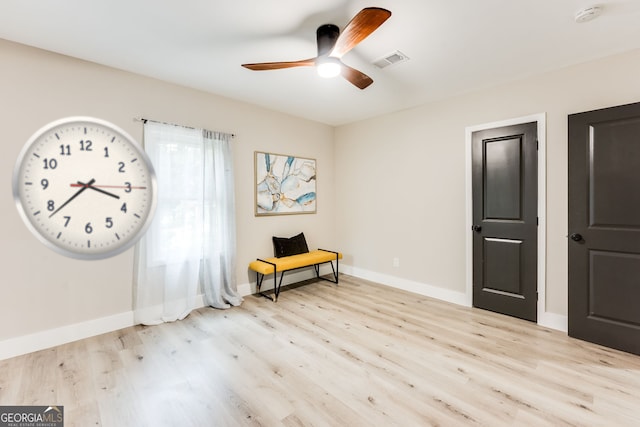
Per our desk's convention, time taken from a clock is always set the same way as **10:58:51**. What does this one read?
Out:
**3:38:15**
